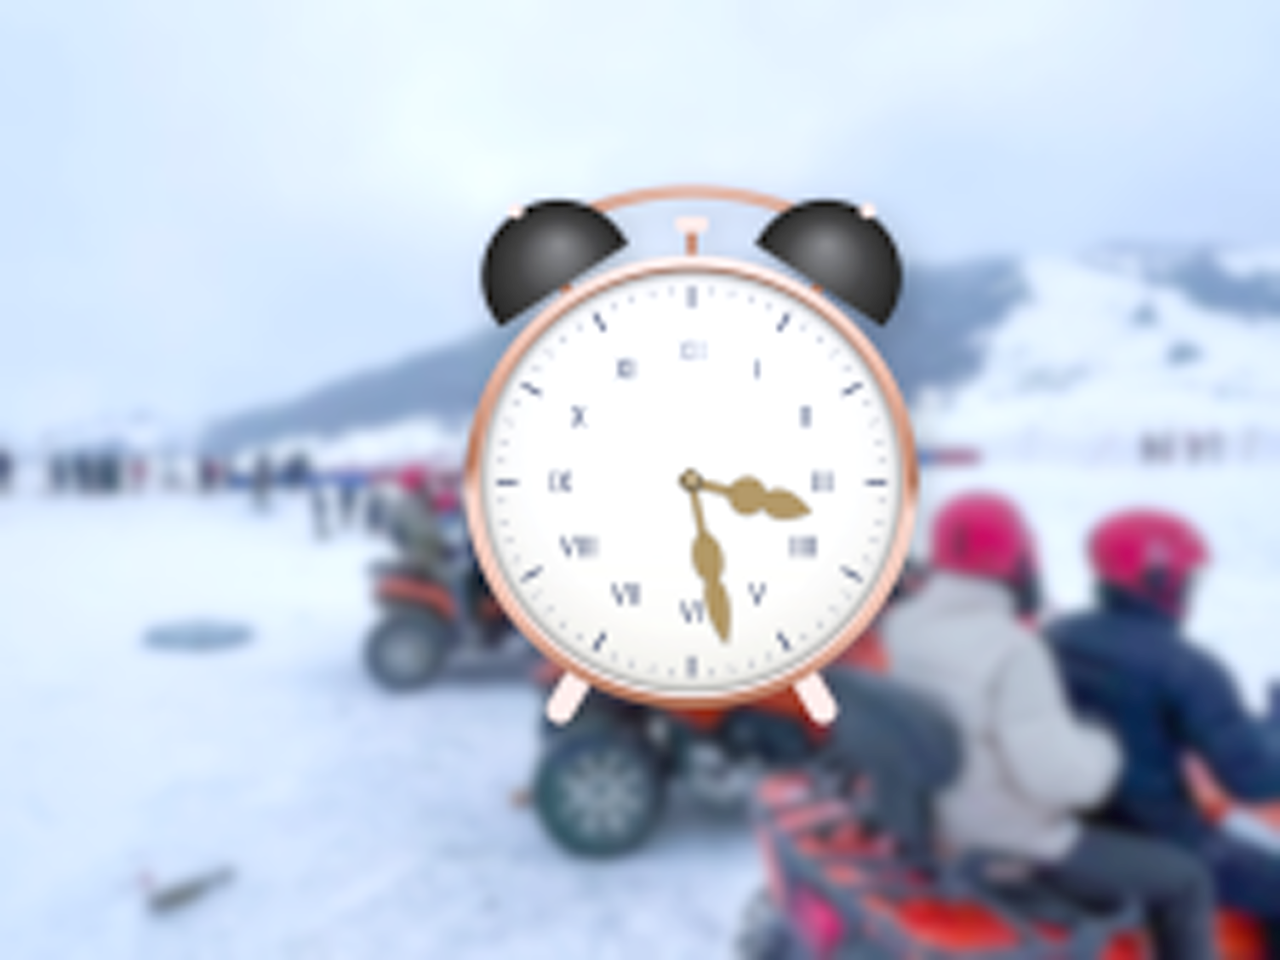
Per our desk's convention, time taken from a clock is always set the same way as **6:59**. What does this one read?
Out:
**3:28**
